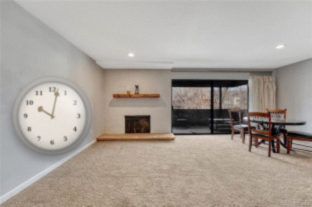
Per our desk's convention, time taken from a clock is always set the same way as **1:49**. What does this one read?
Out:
**10:02**
